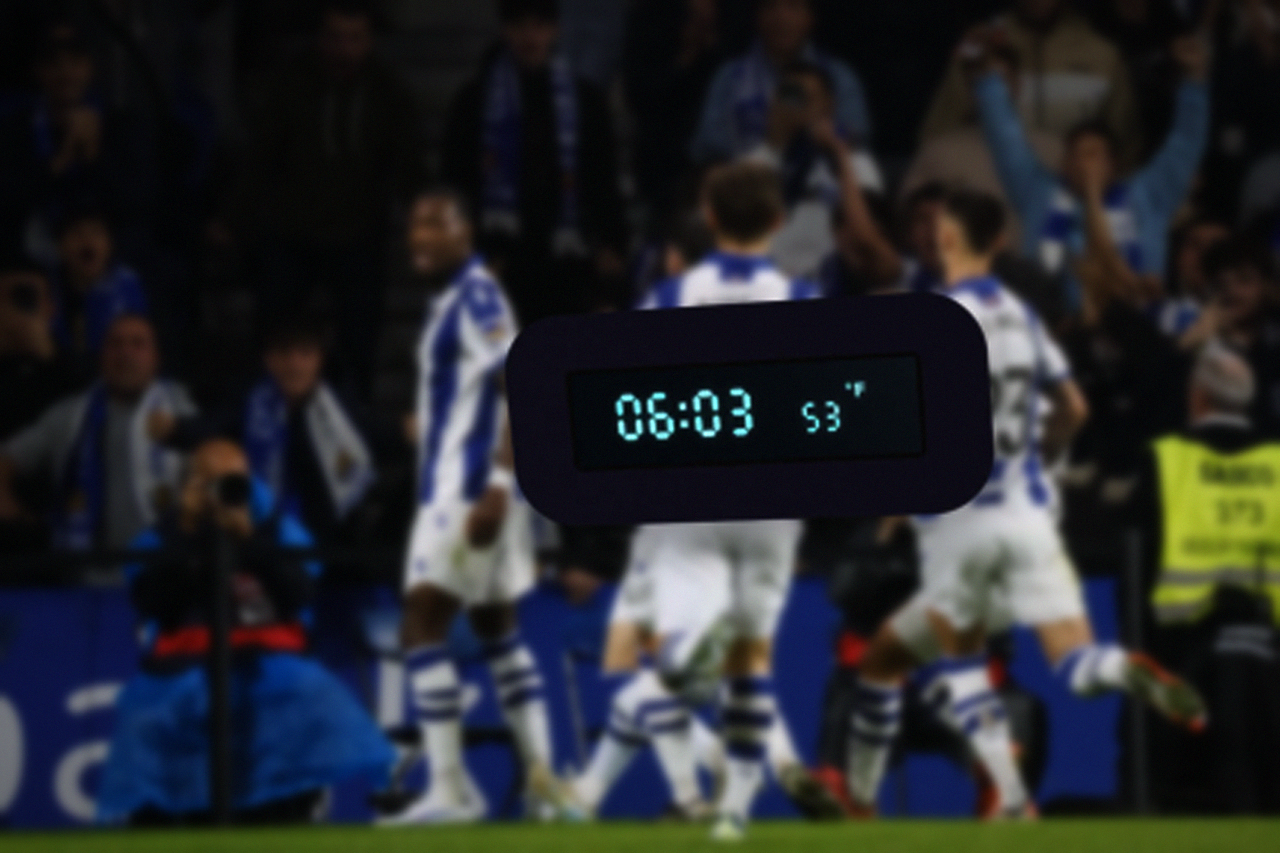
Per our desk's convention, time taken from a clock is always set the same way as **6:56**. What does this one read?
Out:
**6:03**
